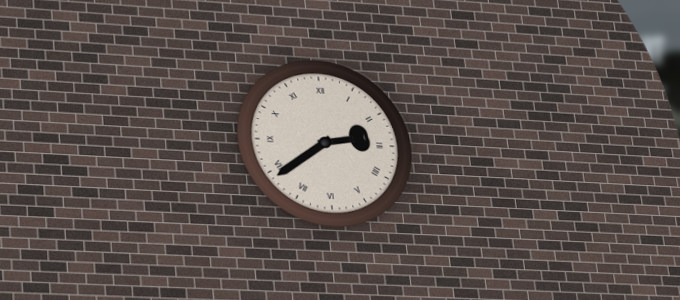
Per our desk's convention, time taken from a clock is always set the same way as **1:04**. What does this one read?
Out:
**2:39**
